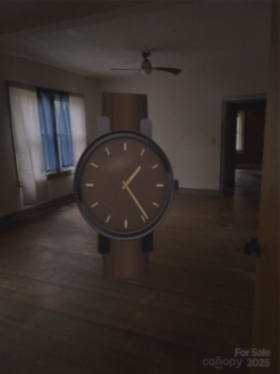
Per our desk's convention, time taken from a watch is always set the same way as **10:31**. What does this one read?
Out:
**1:24**
